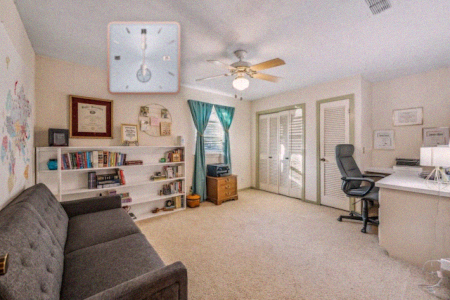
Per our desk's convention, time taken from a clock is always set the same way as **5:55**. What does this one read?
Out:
**6:00**
